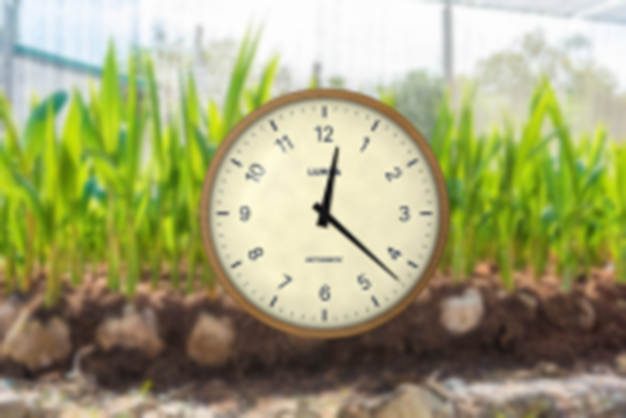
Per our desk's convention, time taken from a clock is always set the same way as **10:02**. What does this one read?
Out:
**12:22**
